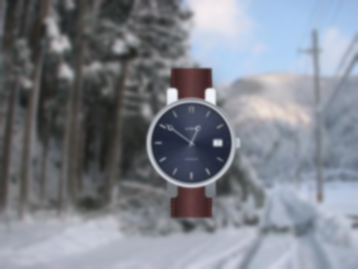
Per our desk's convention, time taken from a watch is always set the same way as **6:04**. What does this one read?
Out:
**12:51**
